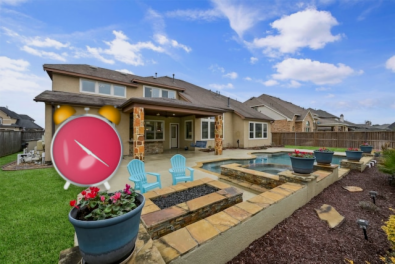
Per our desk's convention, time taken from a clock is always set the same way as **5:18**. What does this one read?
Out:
**10:21**
